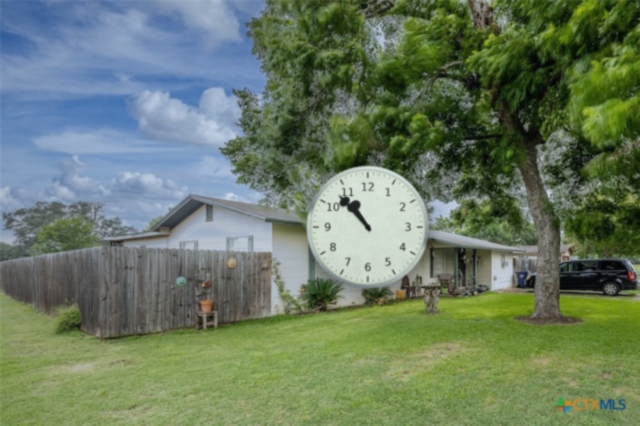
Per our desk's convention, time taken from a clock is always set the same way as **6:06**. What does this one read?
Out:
**10:53**
